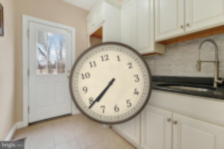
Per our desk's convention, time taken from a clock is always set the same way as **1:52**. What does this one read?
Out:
**7:39**
